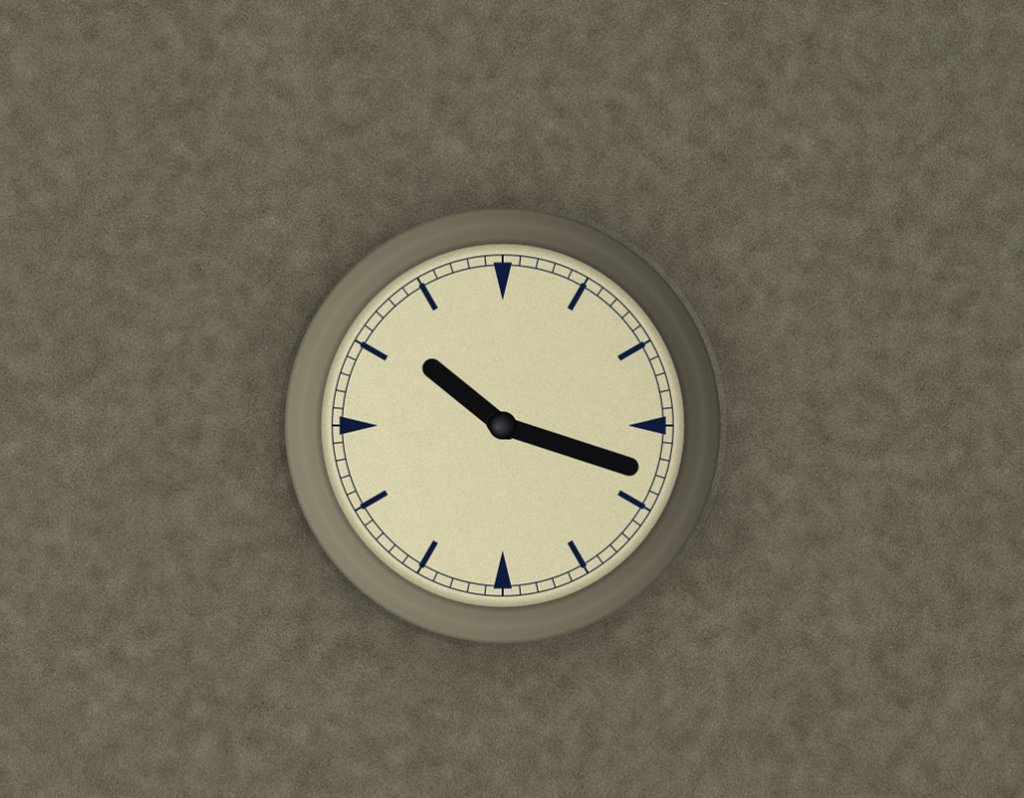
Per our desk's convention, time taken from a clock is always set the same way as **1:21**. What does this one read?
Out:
**10:18**
